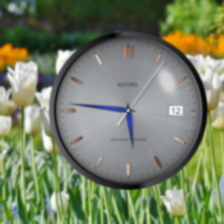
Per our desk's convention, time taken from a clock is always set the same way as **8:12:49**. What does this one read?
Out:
**5:46:06**
